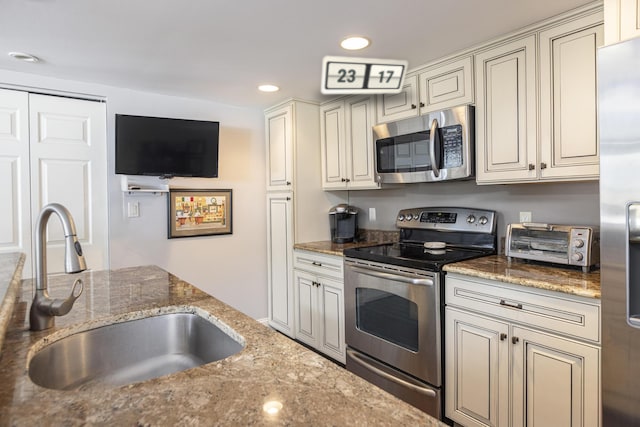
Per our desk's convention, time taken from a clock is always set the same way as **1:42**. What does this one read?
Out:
**23:17**
